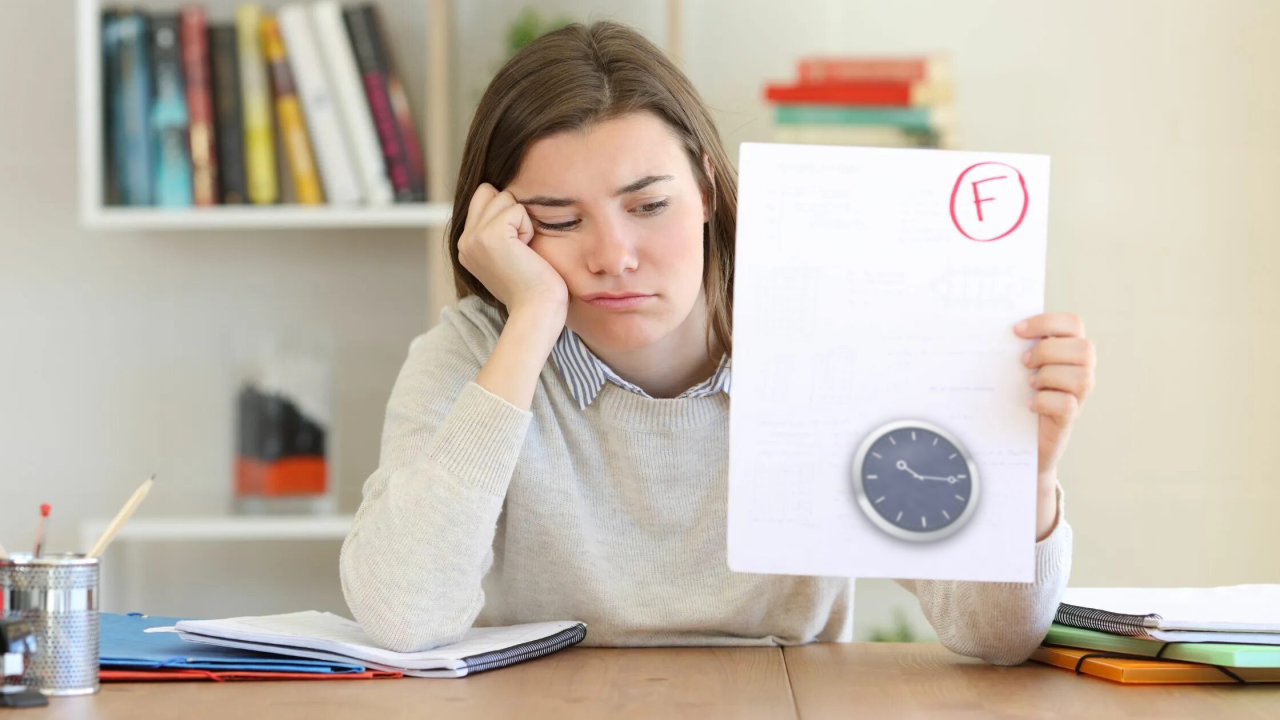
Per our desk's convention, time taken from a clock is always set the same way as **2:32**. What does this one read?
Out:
**10:16**
